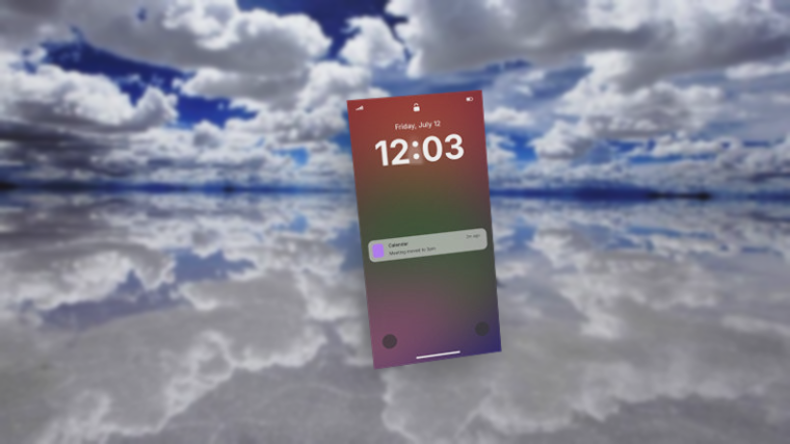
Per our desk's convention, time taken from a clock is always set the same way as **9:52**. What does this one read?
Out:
**12:03**
